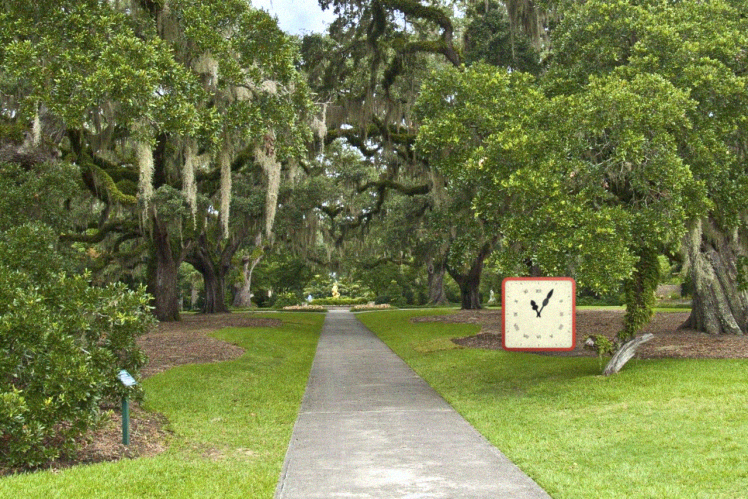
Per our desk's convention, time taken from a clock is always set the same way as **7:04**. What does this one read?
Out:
**11:05**
